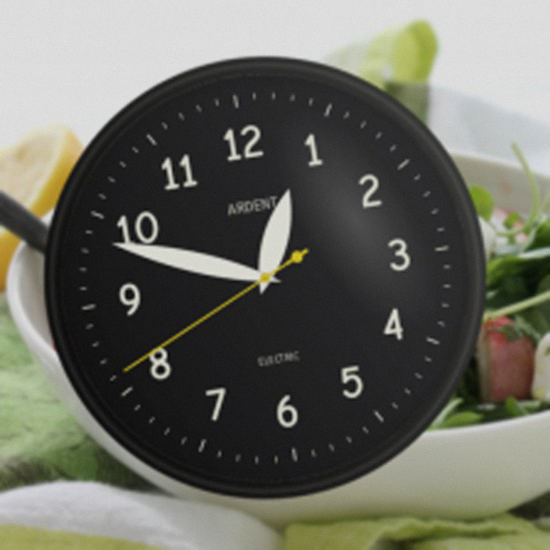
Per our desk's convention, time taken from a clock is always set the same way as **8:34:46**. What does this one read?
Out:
**12:48:41**
